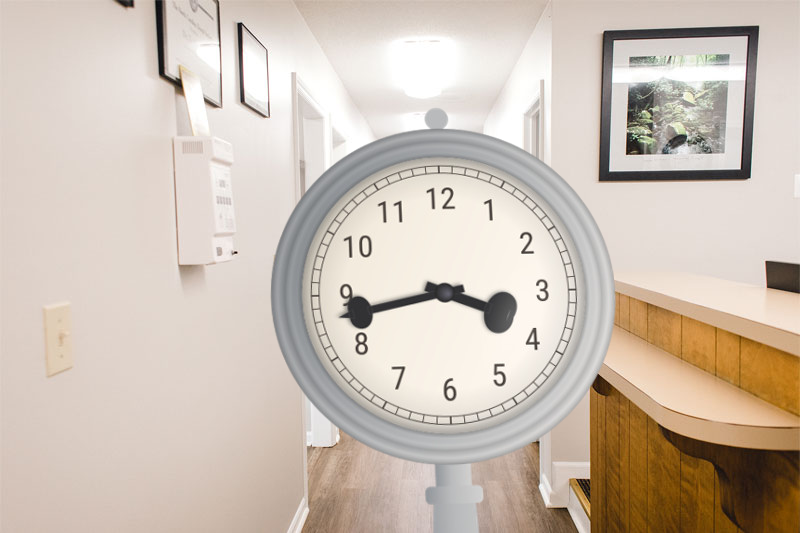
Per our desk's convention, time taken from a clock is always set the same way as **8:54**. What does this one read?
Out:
**3:43**
